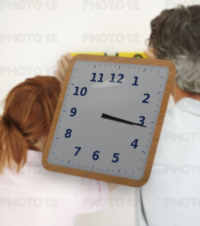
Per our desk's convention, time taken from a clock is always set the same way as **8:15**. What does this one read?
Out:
**3:16**
